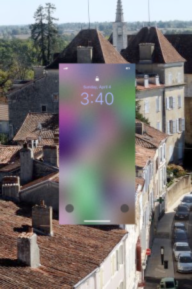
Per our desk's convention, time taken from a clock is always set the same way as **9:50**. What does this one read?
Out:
**3:40**
